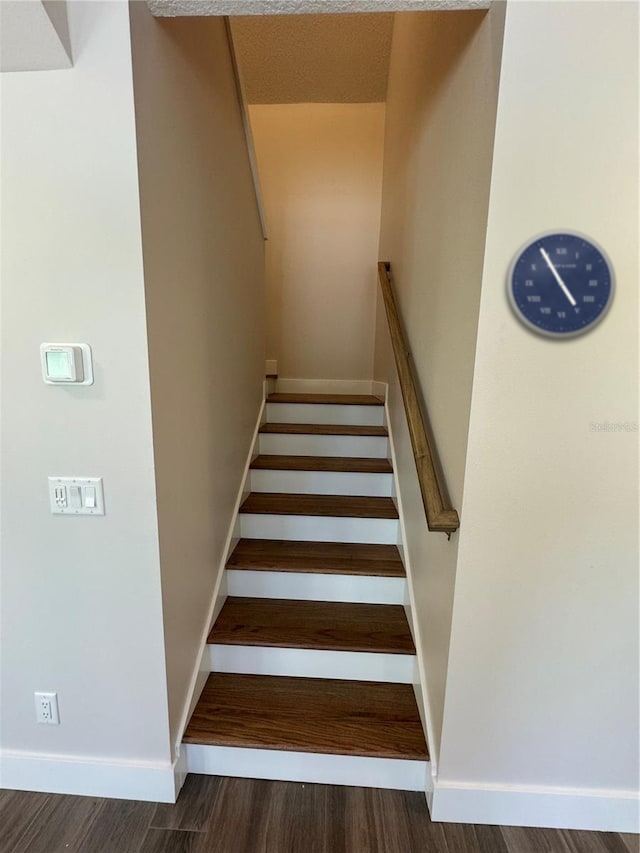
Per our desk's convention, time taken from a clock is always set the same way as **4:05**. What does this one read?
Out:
**4:55**
